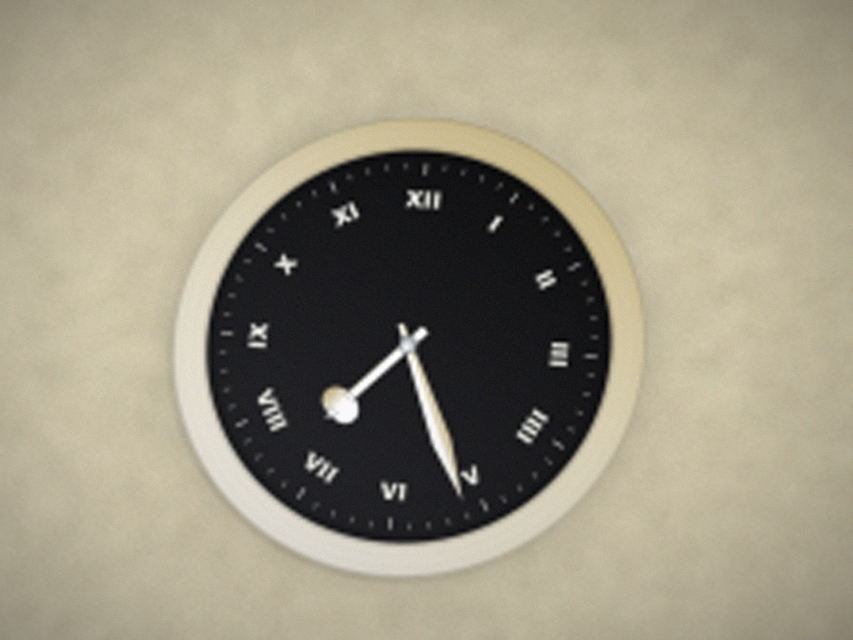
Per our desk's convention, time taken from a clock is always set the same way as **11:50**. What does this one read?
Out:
**7:26**
